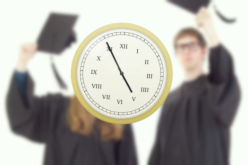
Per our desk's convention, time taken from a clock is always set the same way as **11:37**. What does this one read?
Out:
**4:55**
